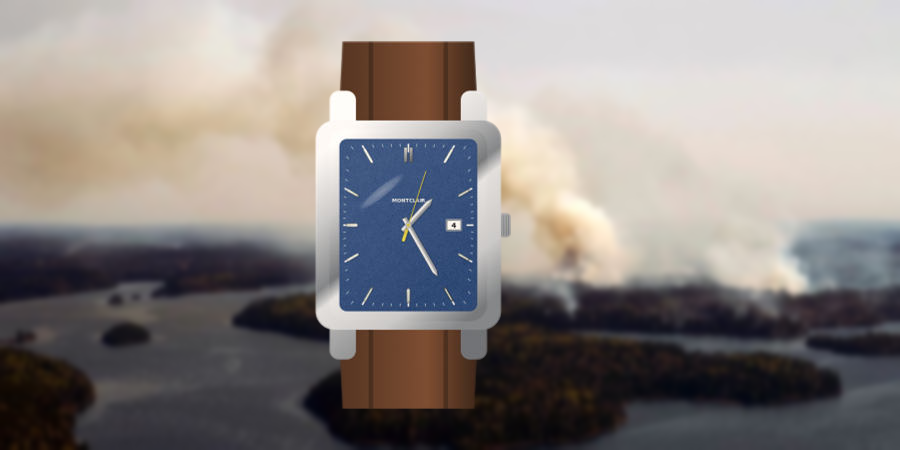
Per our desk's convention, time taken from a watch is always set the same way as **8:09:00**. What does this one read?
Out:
**1:25:03**
